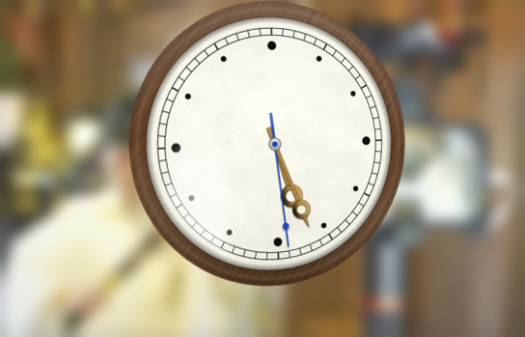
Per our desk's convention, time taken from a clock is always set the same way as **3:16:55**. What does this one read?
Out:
**5:26:29**
